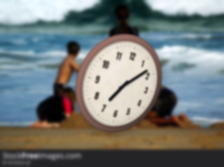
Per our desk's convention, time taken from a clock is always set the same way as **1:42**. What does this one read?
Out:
**7:08**
